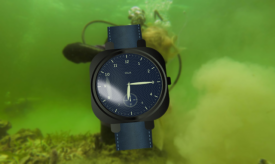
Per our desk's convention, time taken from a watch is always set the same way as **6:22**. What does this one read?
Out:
**6:15**
